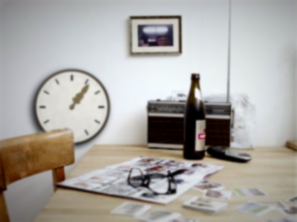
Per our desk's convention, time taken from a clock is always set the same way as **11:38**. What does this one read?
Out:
**1:06**
